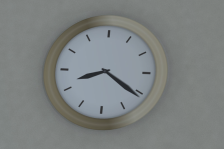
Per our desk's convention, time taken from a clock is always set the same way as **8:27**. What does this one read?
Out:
**8:21**
